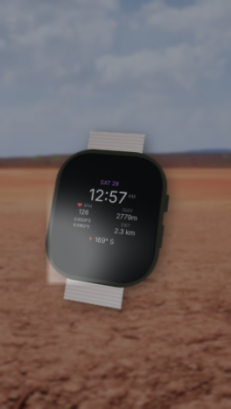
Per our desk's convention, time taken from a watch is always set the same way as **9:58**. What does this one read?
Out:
**12:57**
